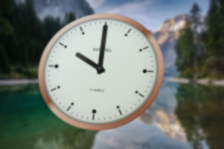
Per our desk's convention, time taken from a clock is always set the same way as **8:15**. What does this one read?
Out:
**10:00**
